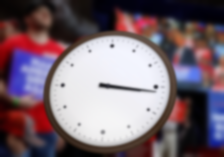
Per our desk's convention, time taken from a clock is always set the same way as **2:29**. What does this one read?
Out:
**3:16**
